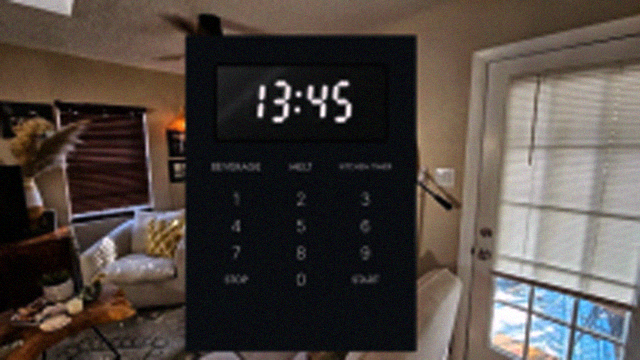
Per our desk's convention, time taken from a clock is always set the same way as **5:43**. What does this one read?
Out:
**13:45**
